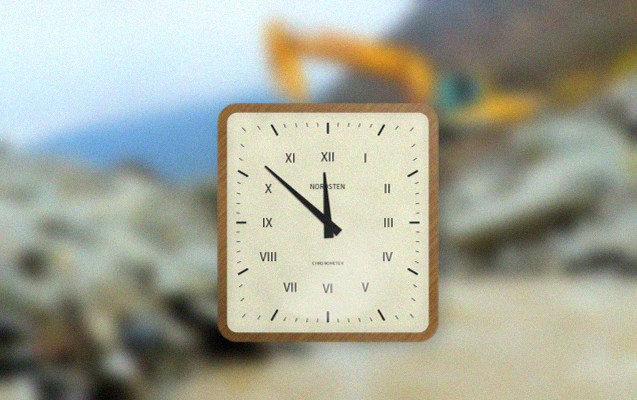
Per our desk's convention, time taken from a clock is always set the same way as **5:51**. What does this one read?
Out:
**11:52**
